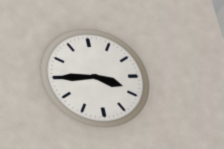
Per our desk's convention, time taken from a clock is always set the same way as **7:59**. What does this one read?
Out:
**3:45**
